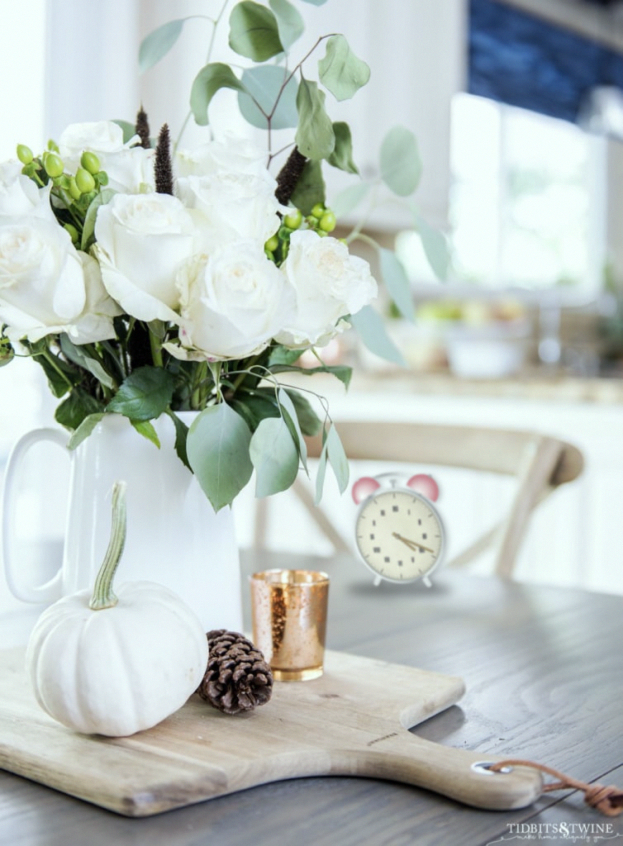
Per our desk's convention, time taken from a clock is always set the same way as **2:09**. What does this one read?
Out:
**4:19**
